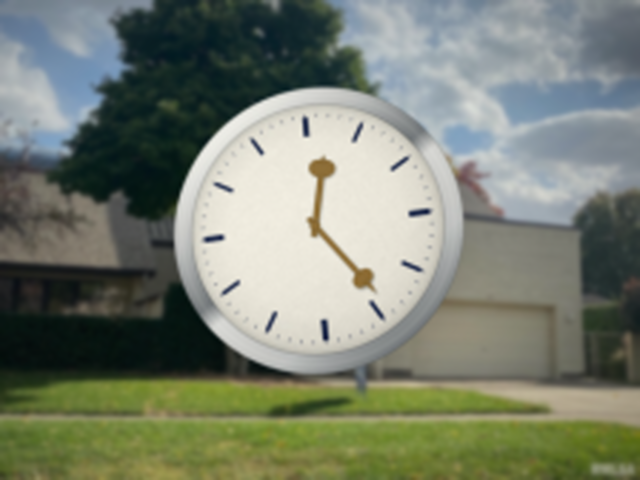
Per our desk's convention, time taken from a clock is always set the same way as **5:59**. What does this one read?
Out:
**12:24**
